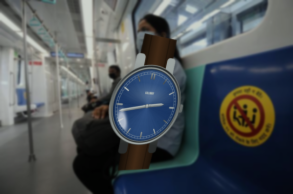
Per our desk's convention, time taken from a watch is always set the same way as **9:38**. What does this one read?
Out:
**2:43**
